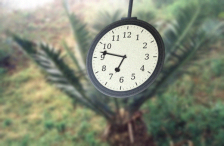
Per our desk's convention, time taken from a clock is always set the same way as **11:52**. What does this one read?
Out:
**6:47**
